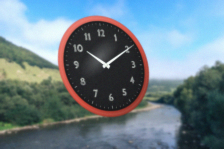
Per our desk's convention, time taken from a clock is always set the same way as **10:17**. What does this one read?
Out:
**10:10**
